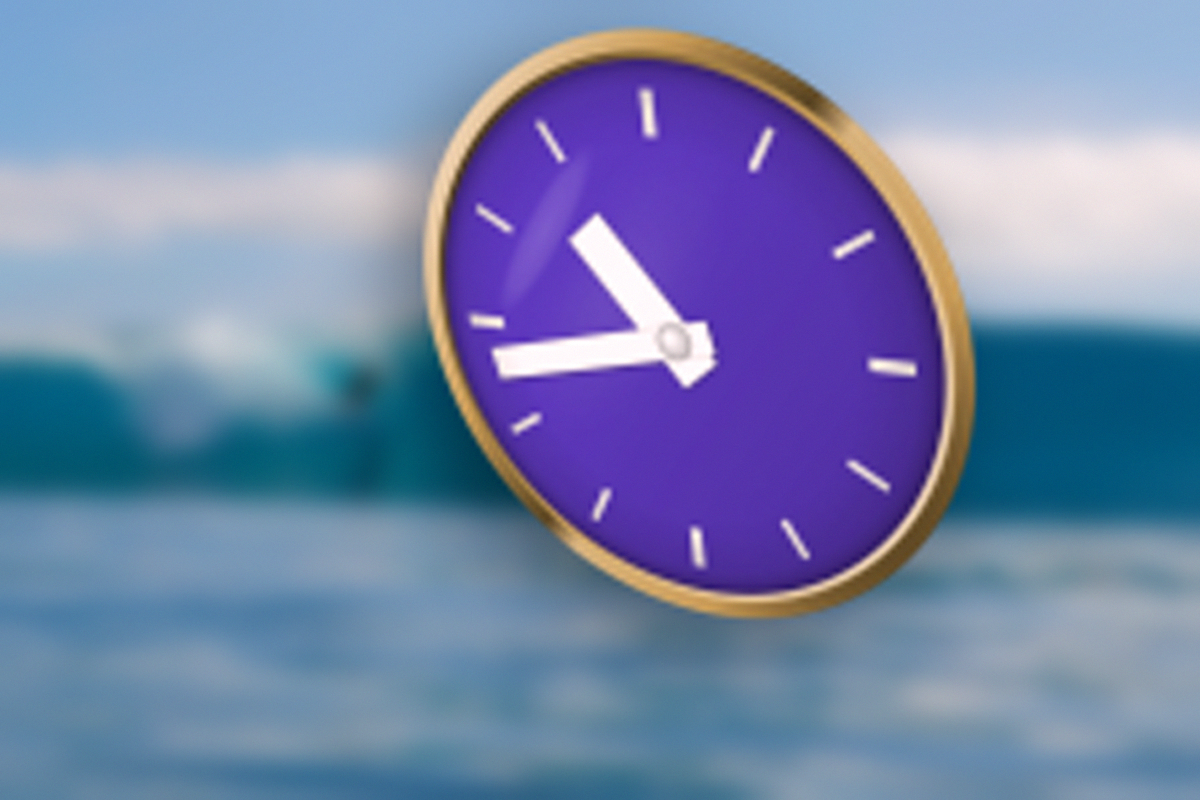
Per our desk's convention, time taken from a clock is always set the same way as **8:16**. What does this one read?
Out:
**10:43**
